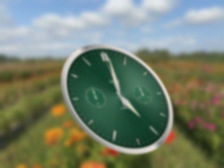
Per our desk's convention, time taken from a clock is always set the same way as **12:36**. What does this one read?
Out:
**5:01**
